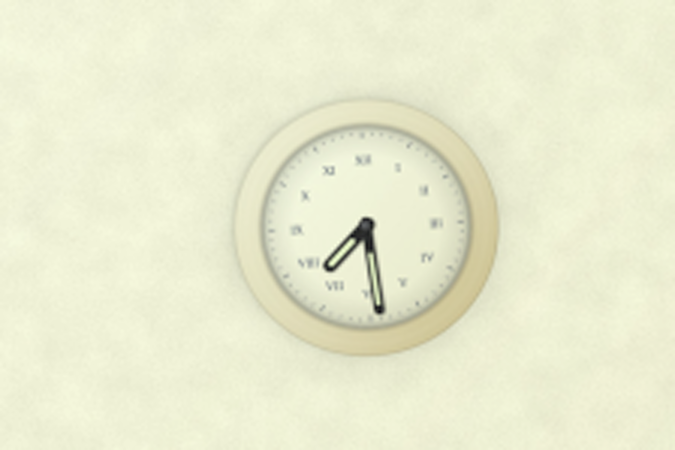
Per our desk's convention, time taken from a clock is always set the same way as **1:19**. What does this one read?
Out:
**7:29**
